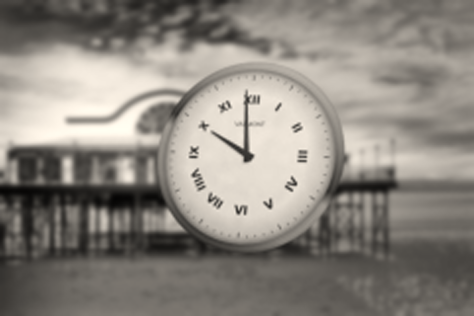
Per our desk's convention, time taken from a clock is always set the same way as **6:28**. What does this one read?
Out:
**9:59**
